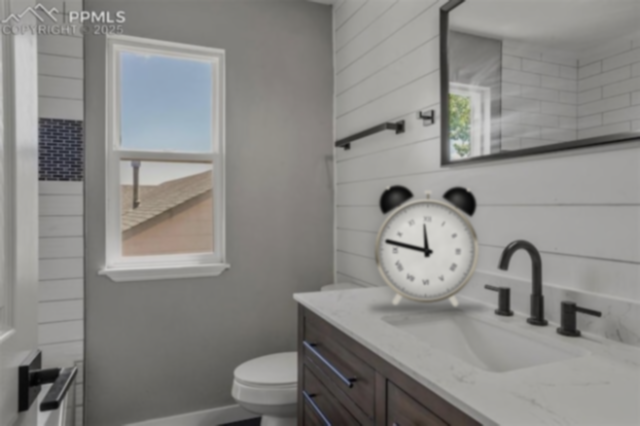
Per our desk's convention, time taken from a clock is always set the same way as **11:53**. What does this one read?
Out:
**11:47**
